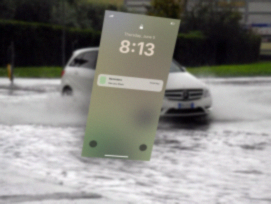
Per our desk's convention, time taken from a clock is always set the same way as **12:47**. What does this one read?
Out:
**8:13**
